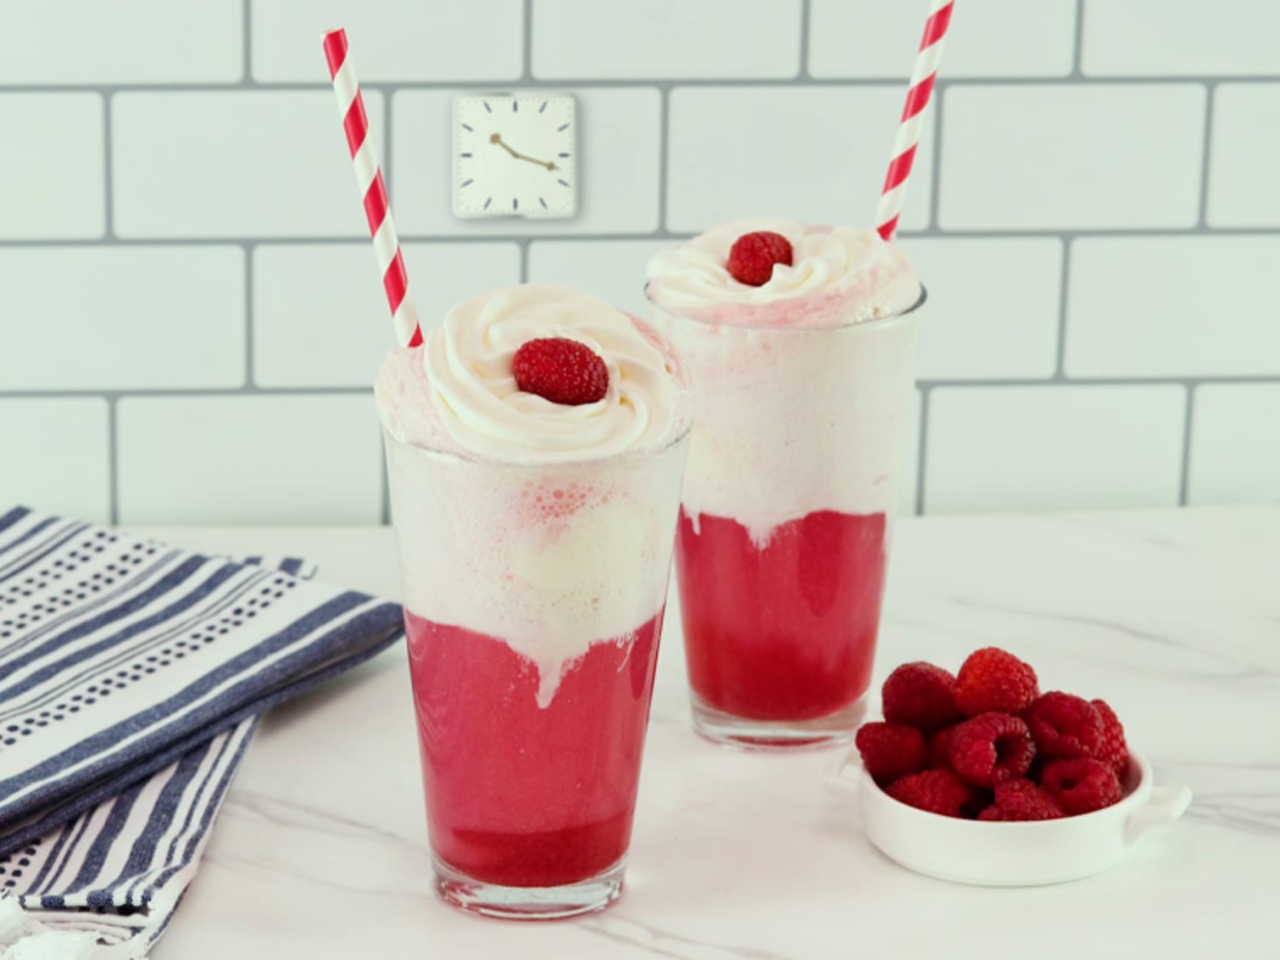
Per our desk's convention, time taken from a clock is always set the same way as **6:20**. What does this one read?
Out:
**10:18**
